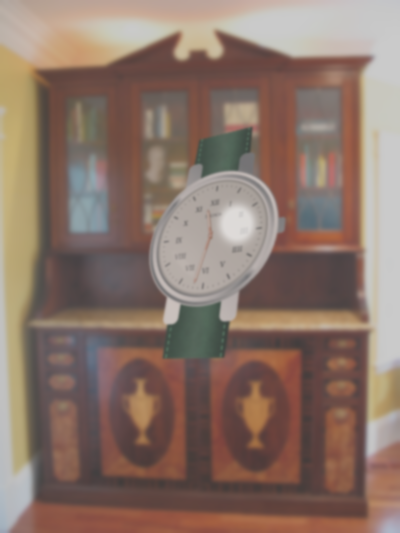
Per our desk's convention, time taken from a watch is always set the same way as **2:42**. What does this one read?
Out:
**11:32**
